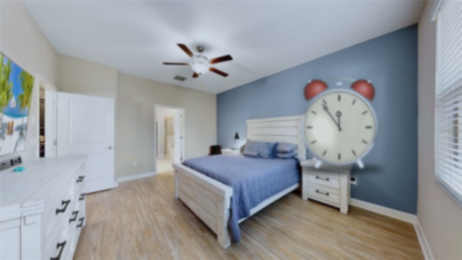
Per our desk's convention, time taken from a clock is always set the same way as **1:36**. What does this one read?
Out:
**11:54**
